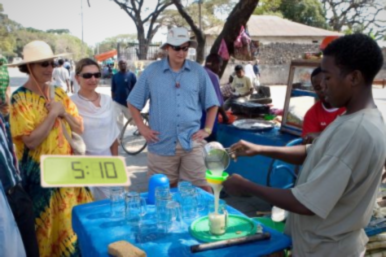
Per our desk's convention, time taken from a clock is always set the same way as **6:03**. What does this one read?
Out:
**5:10**
